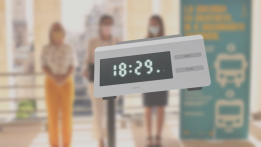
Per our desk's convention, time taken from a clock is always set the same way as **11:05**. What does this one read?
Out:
**18:29**
